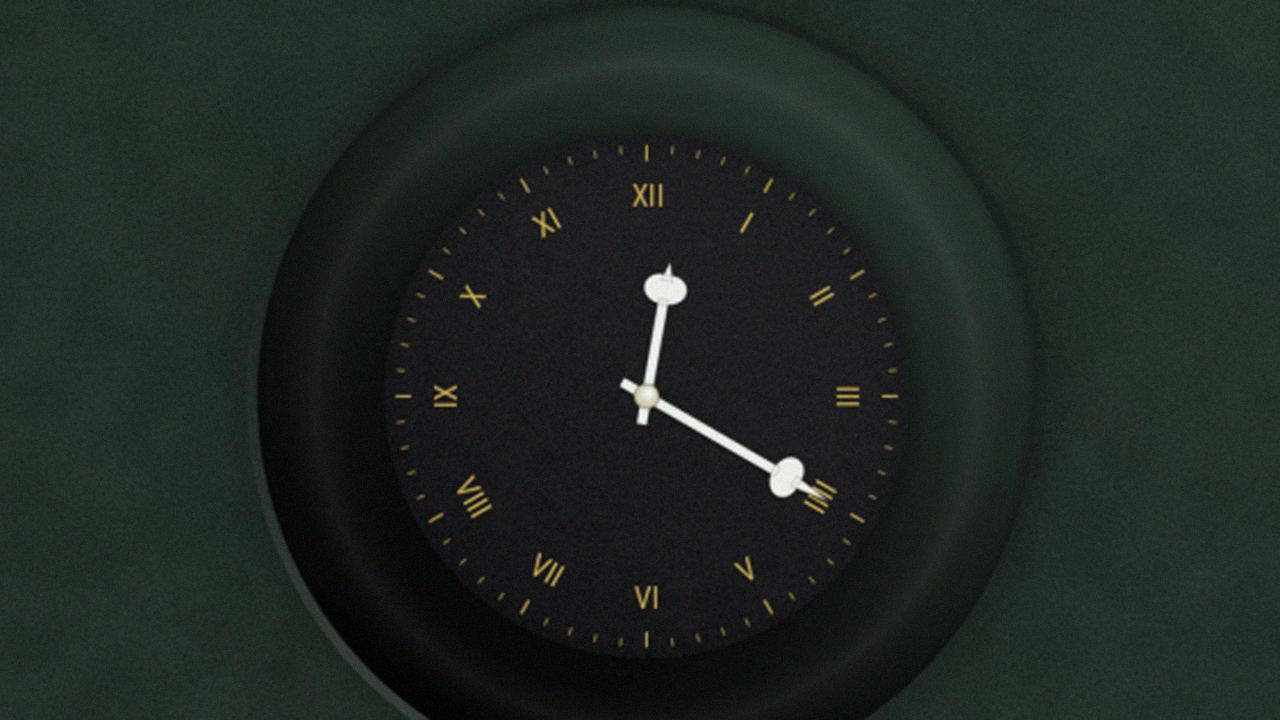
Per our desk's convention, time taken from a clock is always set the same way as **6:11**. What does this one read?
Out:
**12:20**
